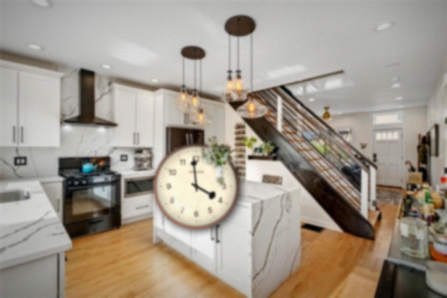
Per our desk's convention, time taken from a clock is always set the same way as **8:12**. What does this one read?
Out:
**3:59**
